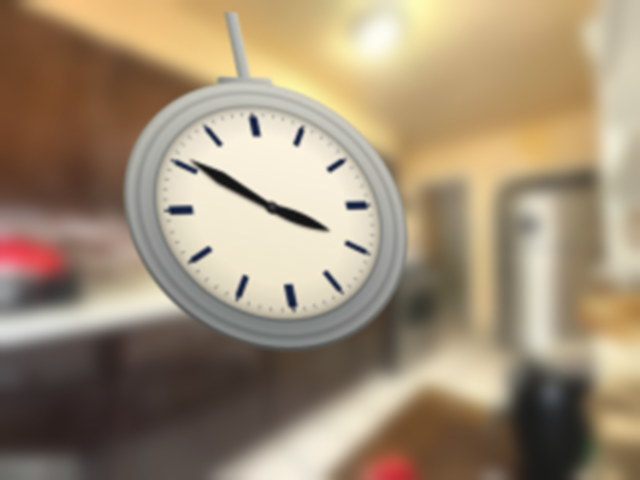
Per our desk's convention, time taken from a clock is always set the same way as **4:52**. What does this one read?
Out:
**3:51**
